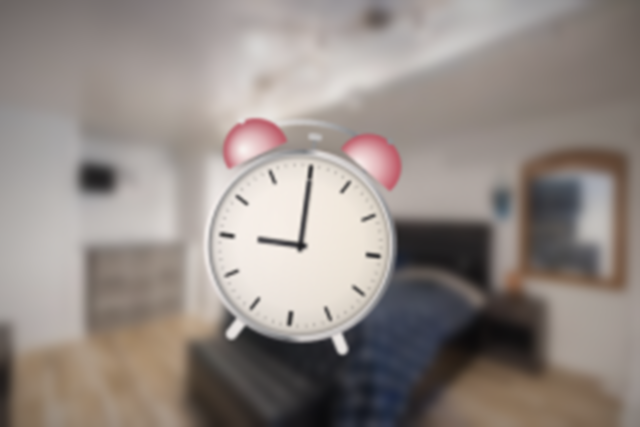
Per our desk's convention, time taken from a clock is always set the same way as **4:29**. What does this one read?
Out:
**9:00**
